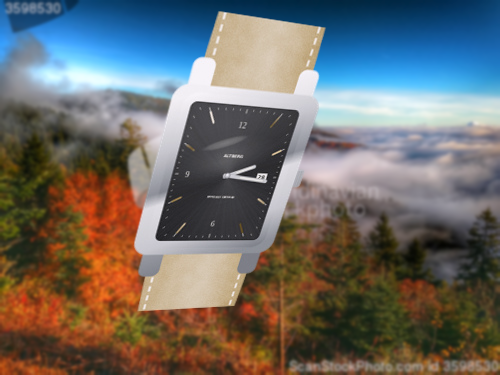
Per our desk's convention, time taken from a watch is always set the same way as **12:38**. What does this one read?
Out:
**2:16**
